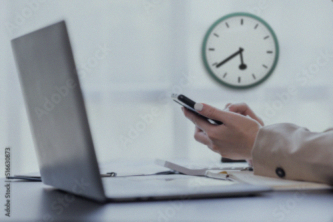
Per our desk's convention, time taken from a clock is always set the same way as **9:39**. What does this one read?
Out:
**5:39**
